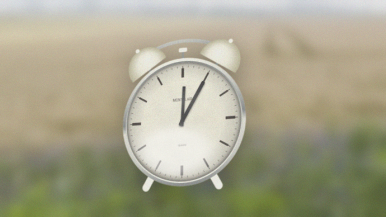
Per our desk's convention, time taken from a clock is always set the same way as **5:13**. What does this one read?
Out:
**12:05**
